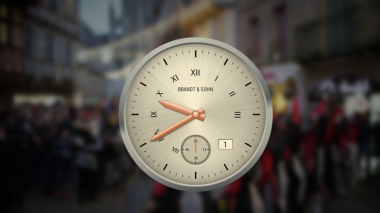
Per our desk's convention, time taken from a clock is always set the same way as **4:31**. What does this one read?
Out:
**9:40**
